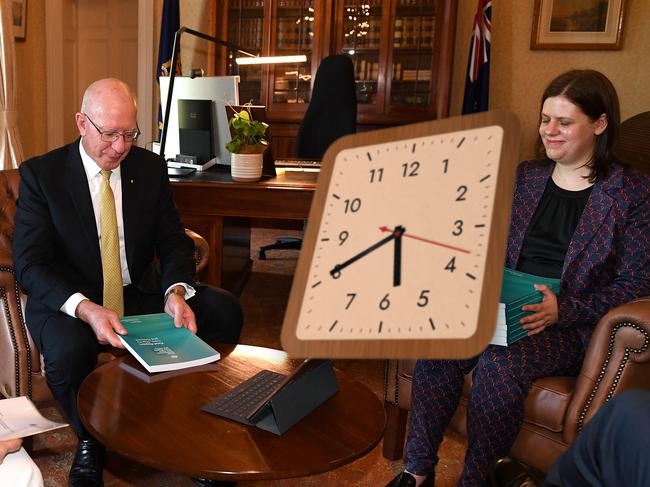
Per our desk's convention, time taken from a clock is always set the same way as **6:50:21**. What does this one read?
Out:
**5:40:18**
